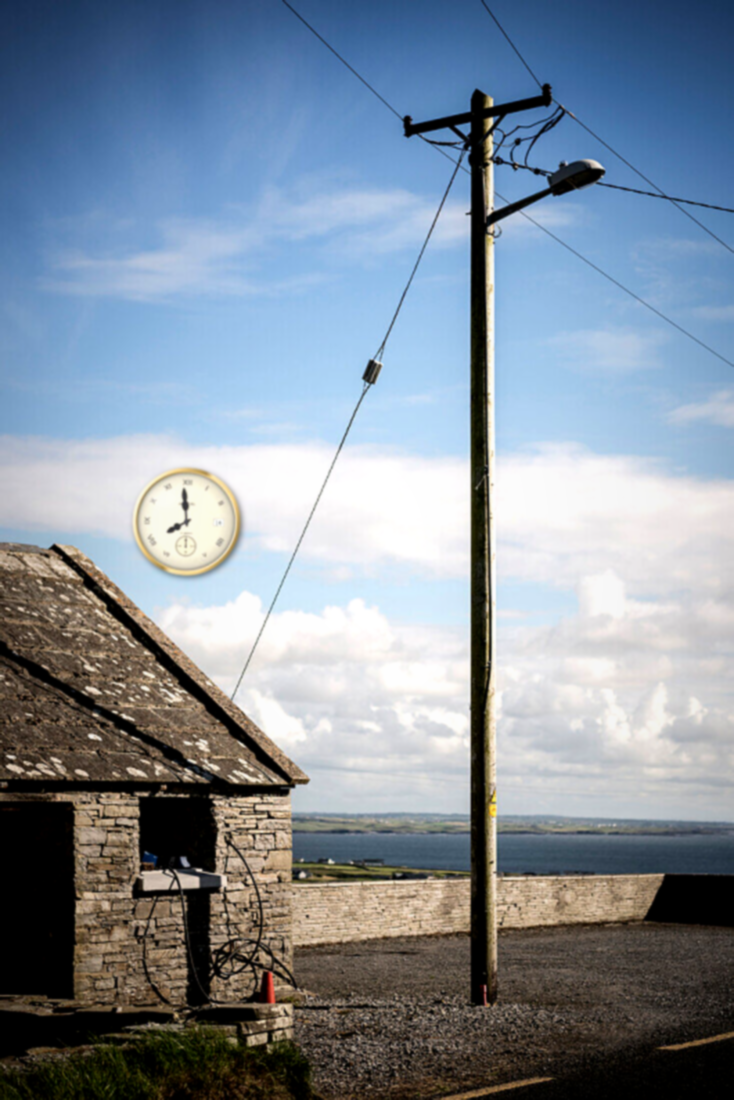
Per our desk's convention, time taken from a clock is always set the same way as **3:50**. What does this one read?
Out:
**7:59**
